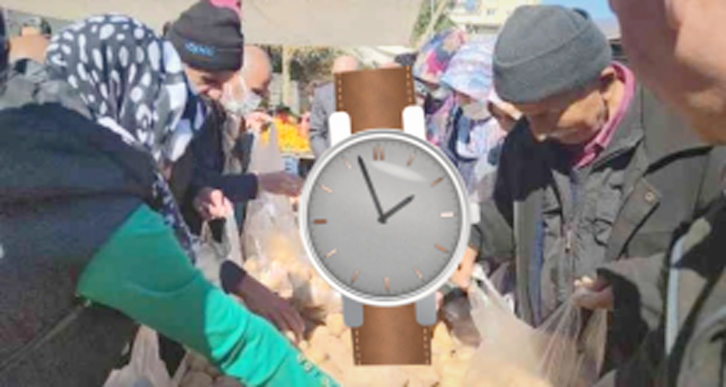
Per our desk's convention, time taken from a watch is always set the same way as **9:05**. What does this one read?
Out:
**1:57**
